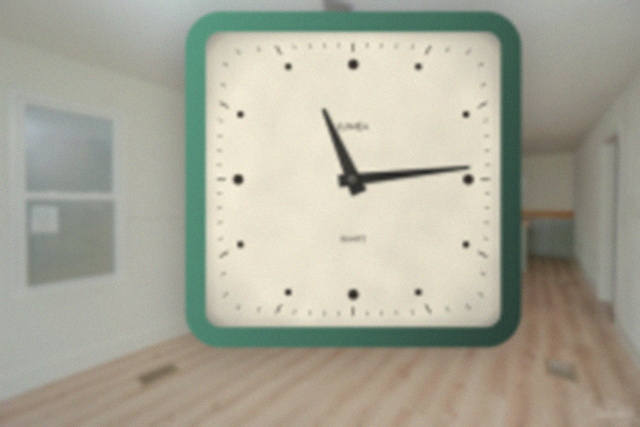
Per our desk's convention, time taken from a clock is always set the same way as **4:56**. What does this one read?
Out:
**11:14**
